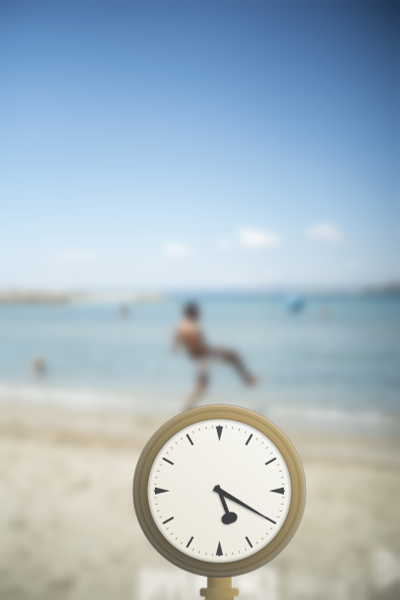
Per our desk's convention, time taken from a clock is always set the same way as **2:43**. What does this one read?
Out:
**5:20**
